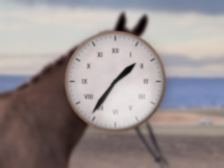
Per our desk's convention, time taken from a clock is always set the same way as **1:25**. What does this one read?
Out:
**1:36**
